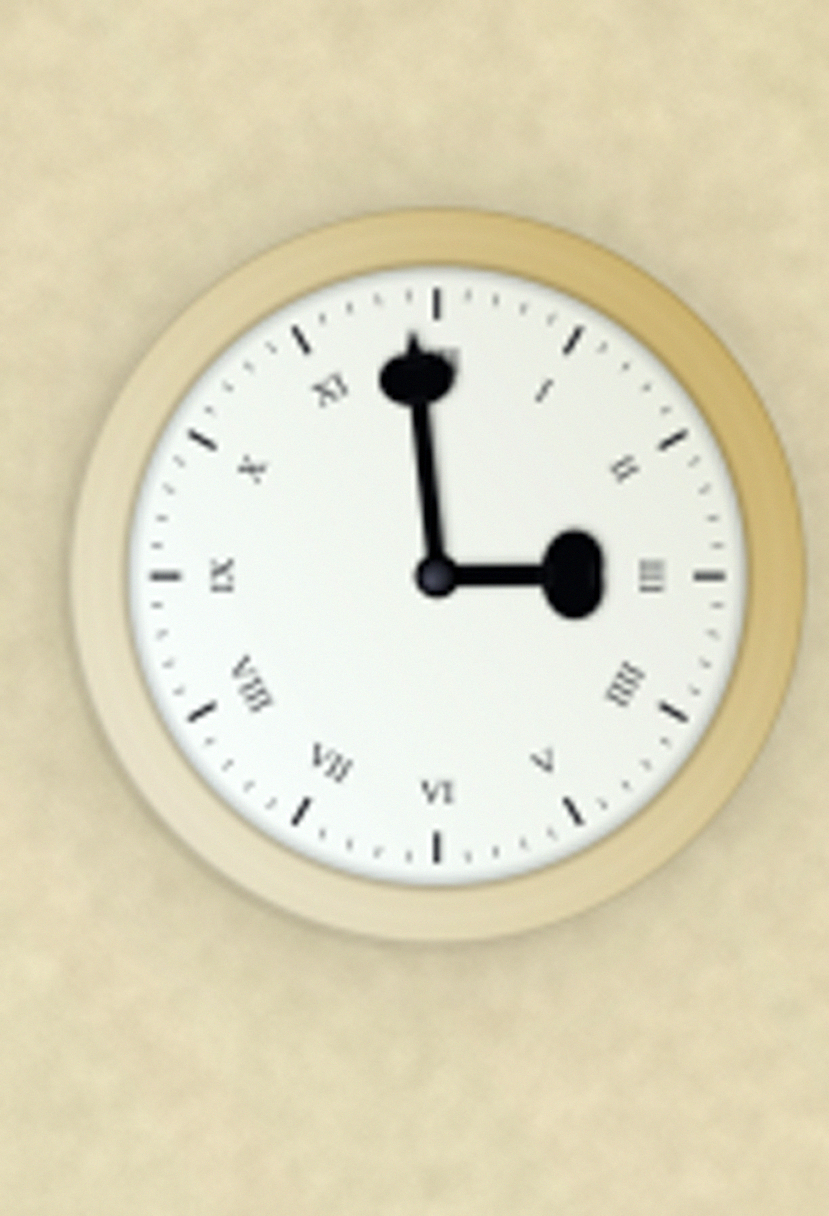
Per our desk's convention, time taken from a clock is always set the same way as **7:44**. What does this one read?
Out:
**2:59**
